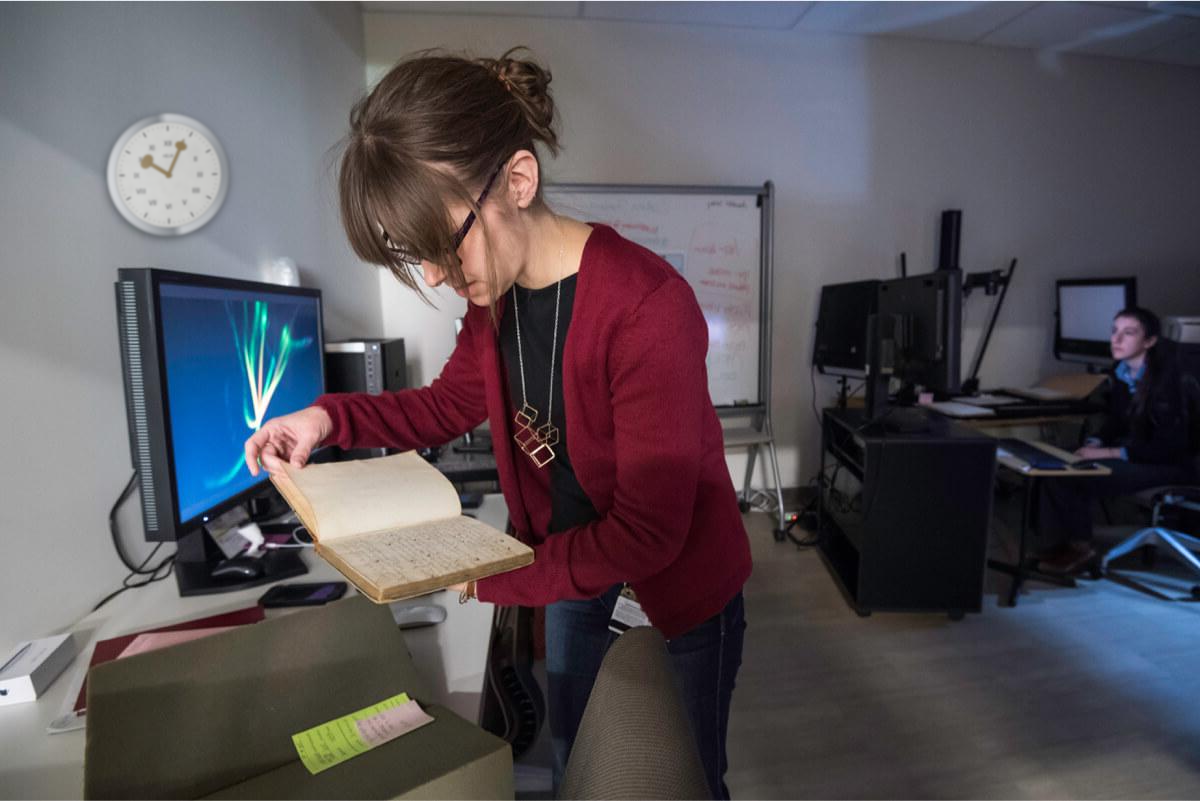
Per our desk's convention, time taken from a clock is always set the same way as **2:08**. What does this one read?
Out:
**10:04**
